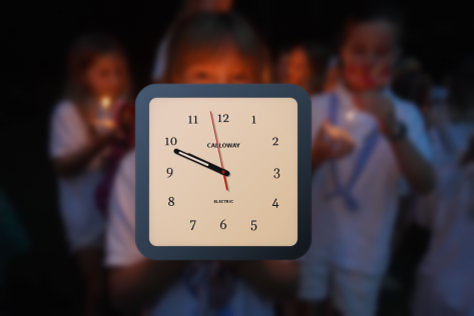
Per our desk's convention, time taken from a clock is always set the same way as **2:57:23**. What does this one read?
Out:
**9:48:58**
